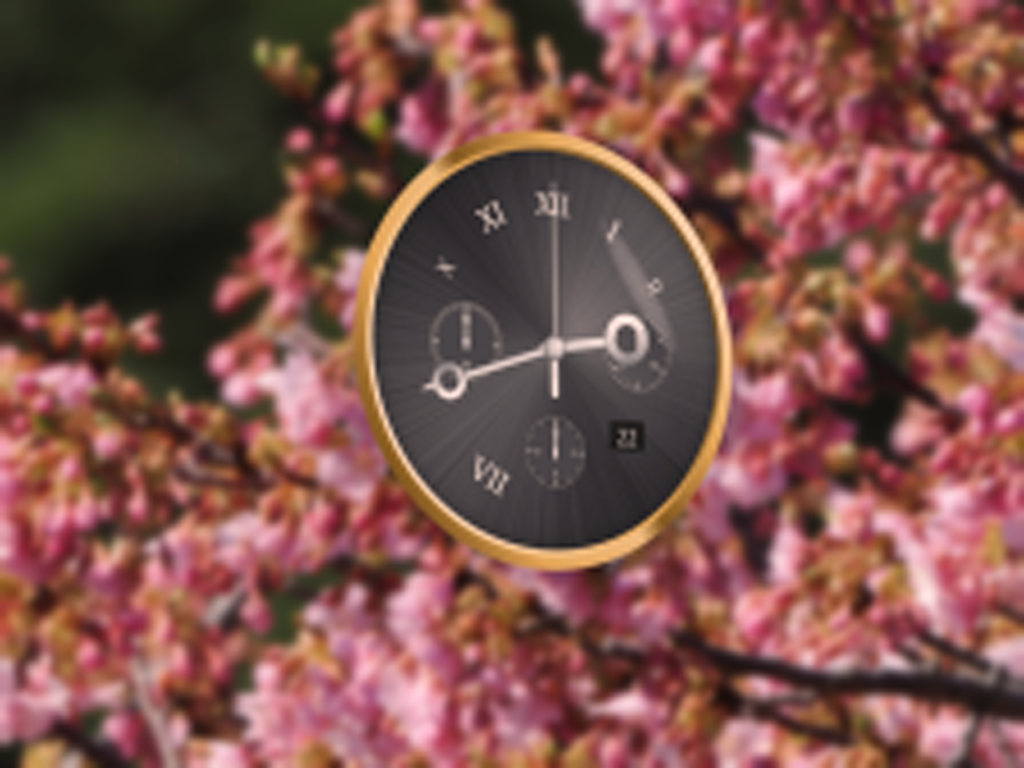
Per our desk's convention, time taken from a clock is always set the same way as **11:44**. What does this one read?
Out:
**2:42**
